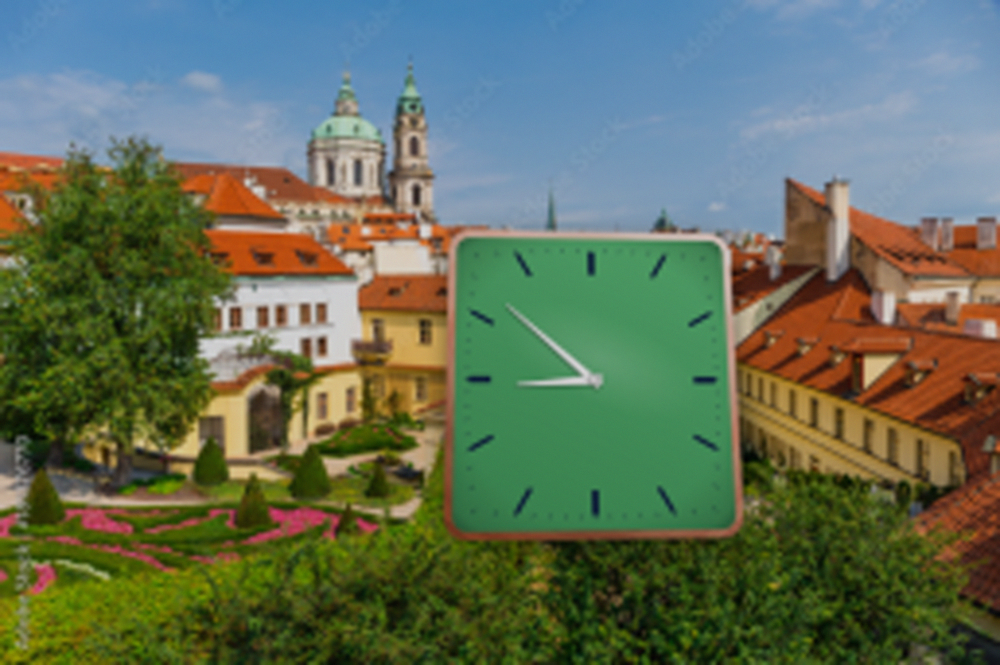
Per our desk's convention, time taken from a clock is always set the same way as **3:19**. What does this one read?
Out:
**8:52**
